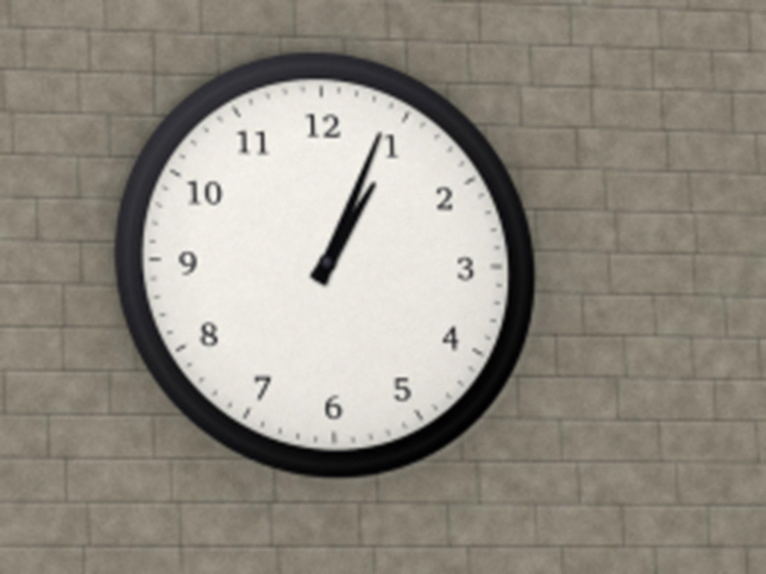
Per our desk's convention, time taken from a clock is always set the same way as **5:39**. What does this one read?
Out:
**1:04**
